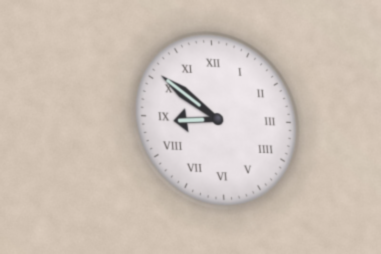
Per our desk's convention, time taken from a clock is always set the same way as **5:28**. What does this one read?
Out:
**8:51**
